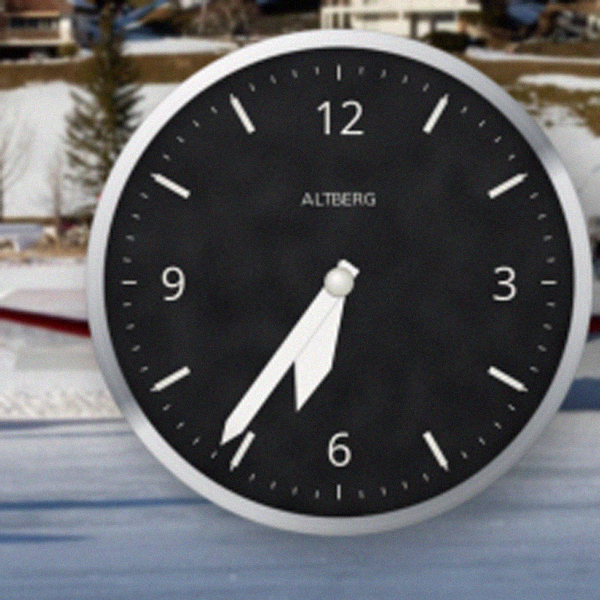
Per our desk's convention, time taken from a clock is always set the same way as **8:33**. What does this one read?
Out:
**6:36**
